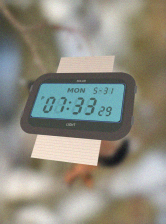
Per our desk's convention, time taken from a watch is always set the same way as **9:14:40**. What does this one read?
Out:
**7:33:29**
